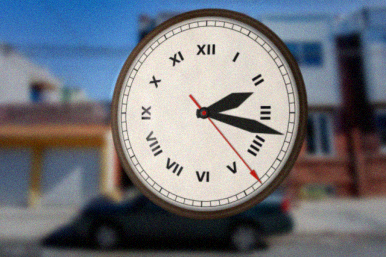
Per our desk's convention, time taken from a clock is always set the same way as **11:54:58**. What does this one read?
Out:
**2:17:23**
